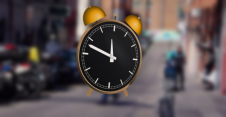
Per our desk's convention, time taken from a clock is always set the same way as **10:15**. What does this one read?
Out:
**11:48**
